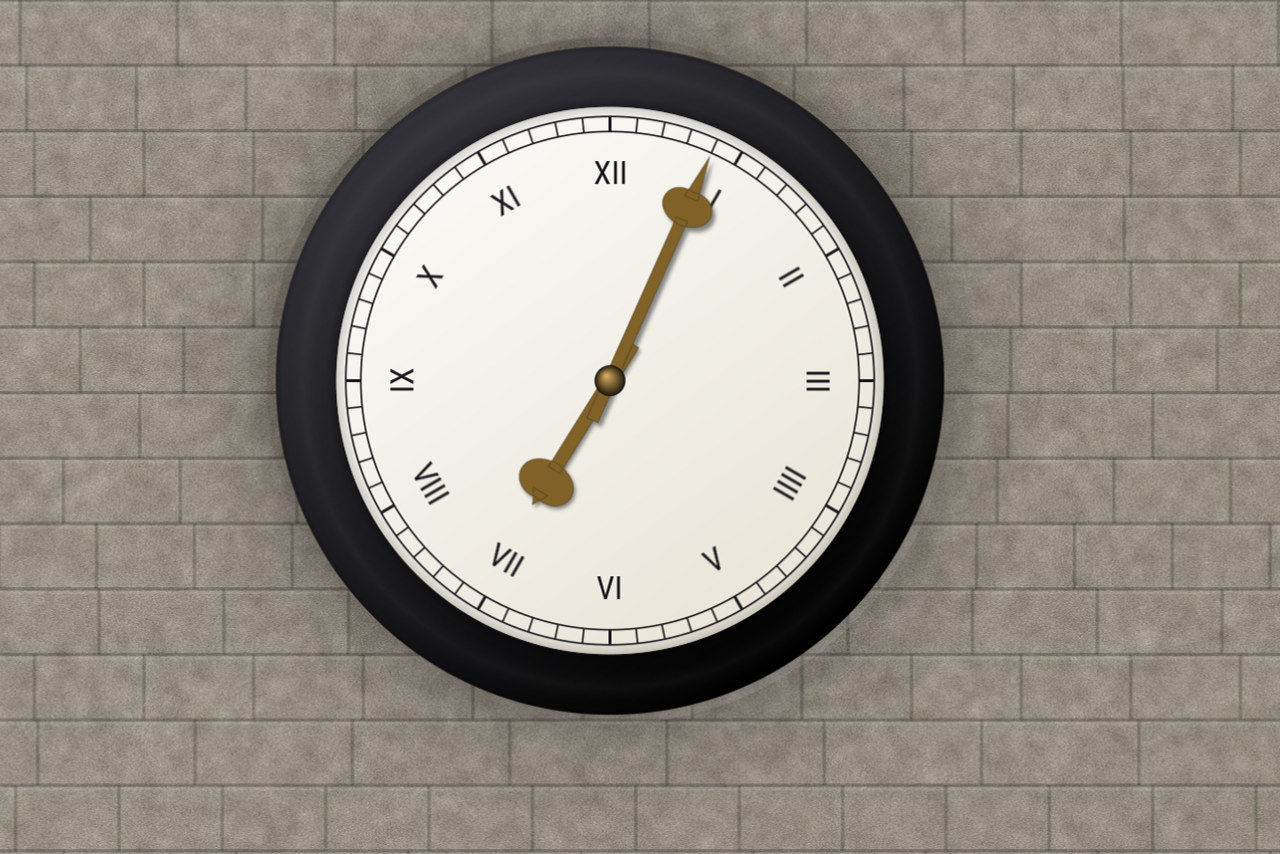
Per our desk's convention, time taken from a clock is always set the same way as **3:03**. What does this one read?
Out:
**7:04**
